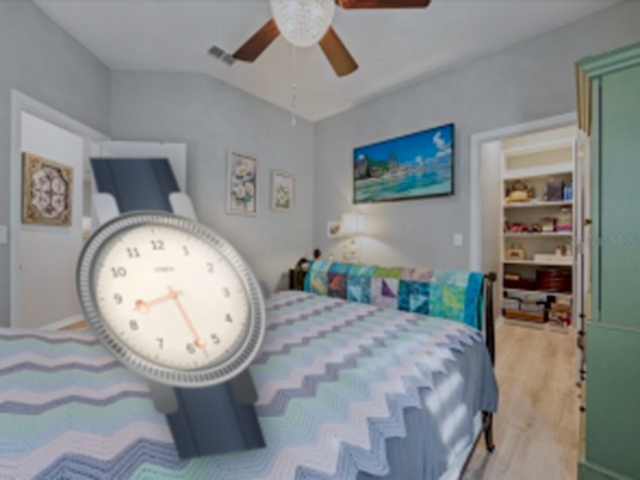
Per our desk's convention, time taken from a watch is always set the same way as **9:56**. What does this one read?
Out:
**8:28**
